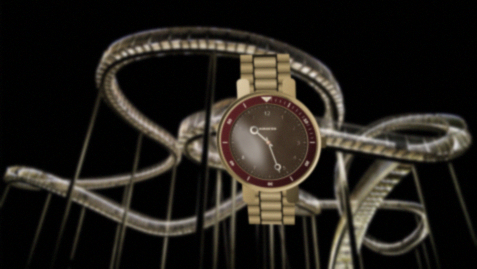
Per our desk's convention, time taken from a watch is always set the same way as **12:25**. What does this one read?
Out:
**10:27**
